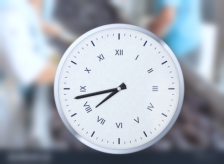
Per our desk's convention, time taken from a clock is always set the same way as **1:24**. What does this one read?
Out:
**7:43**
